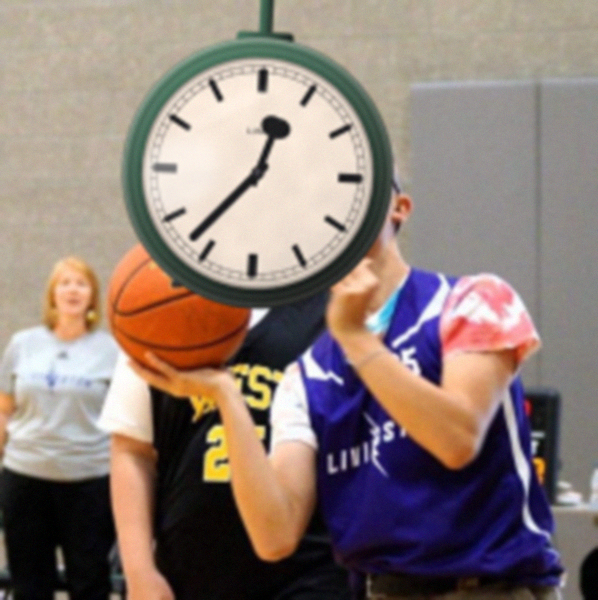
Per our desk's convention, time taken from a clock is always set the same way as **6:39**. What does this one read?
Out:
**12:37**
